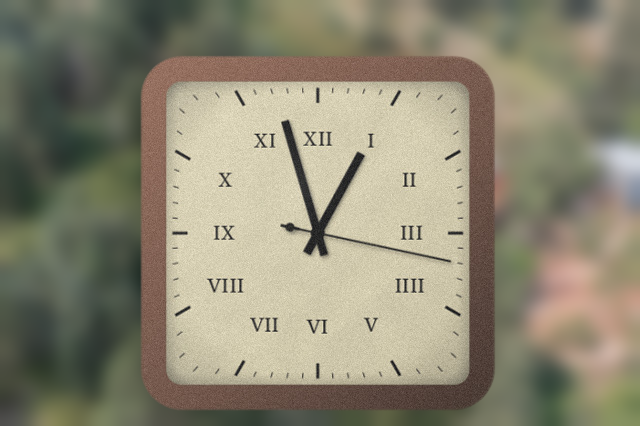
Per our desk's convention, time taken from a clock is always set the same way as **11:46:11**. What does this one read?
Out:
**12:57:17**
